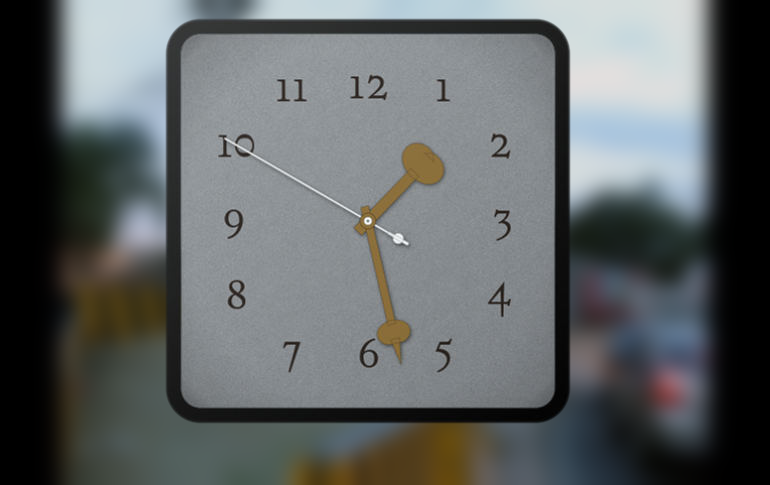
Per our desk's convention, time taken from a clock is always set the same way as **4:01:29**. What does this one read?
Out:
**1:27:50**
